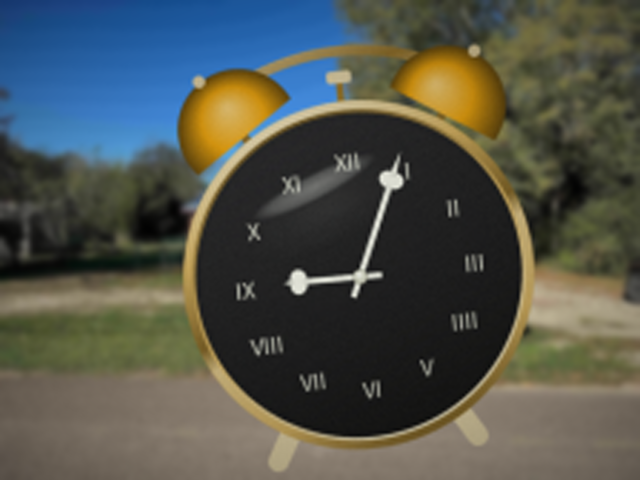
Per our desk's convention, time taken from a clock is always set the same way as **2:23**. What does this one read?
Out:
**9:04**
